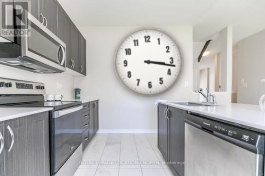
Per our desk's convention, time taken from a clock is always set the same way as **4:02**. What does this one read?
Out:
**3:17**
